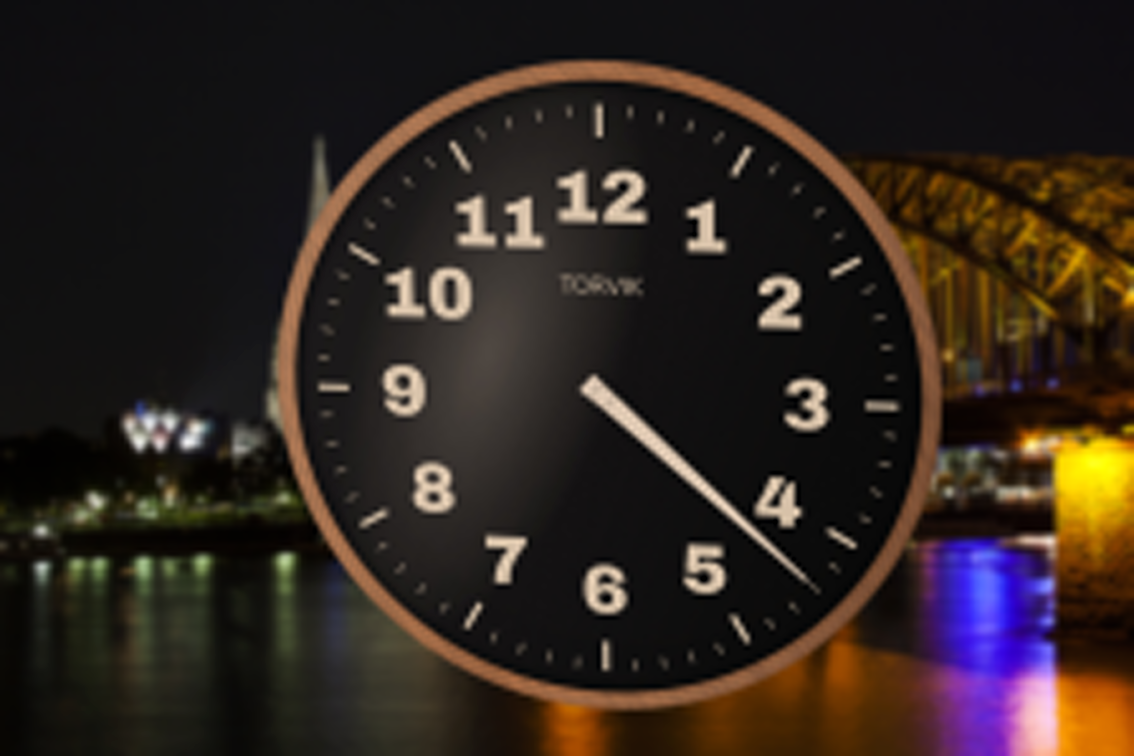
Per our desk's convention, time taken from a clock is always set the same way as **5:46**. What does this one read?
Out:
**4:22**
